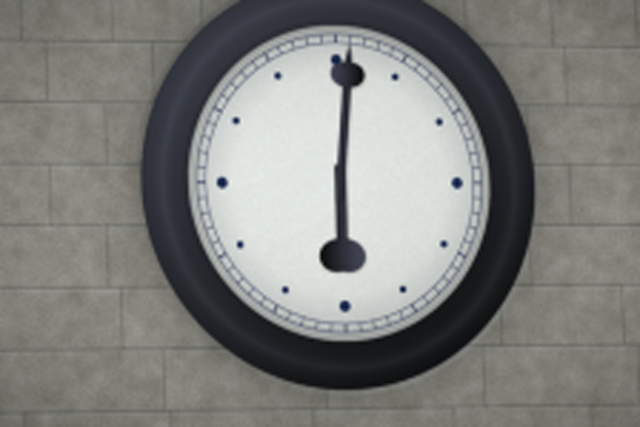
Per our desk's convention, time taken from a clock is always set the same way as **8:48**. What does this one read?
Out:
**6:01**
